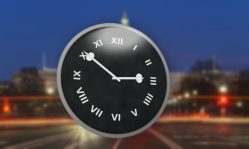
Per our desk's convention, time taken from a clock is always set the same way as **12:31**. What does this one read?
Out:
**2:51**
